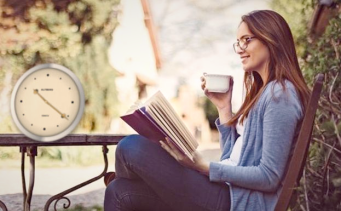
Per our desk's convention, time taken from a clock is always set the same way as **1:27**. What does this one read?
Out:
**10:21**
